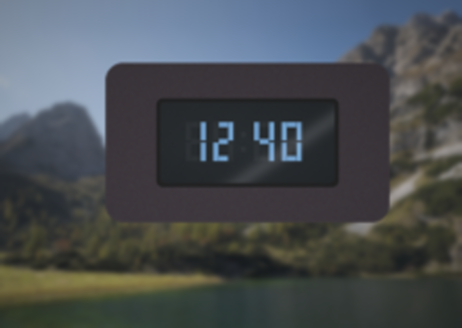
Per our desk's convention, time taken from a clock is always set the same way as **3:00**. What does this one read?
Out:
**12:40**
